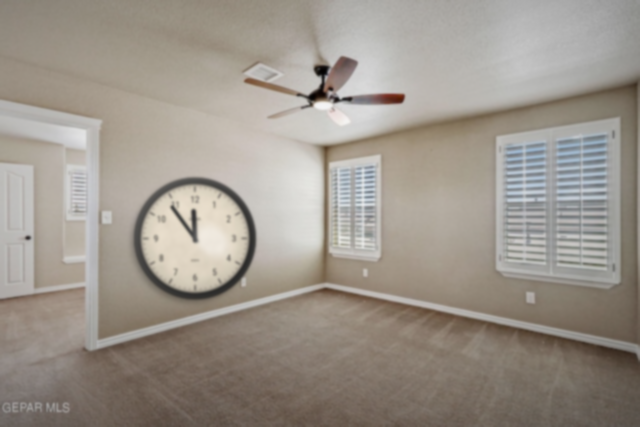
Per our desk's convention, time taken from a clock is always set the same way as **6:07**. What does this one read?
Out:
**11:54**
